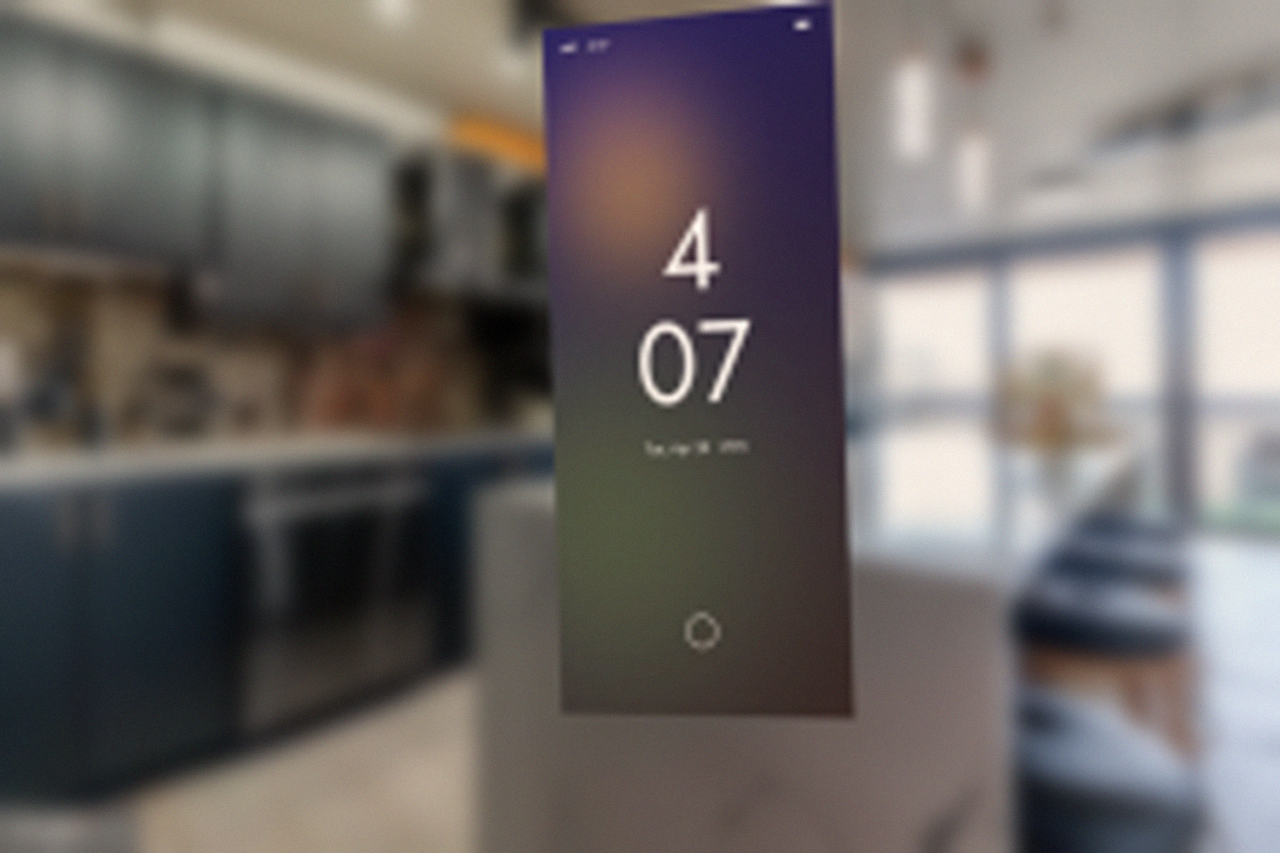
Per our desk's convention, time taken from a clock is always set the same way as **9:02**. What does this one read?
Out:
**4:07**
